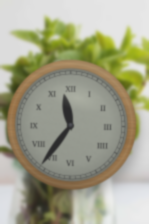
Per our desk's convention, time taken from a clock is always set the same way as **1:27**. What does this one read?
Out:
**11:36**
